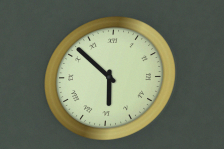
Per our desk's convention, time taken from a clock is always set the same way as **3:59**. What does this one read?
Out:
**5:52**
